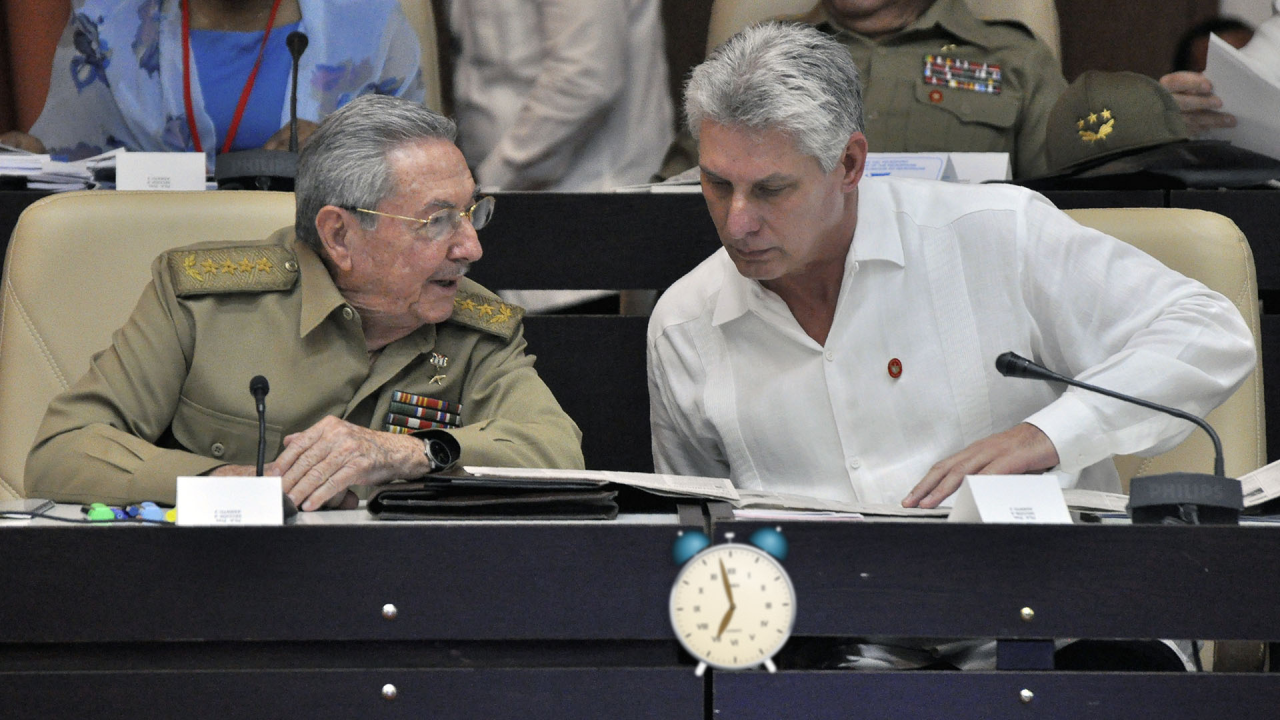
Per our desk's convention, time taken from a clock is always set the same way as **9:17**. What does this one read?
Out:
**6:58**
